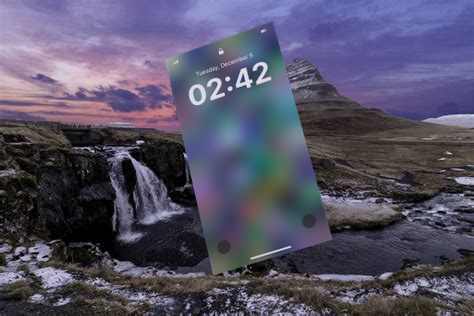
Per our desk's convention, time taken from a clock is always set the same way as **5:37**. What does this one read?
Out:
**2:42**
